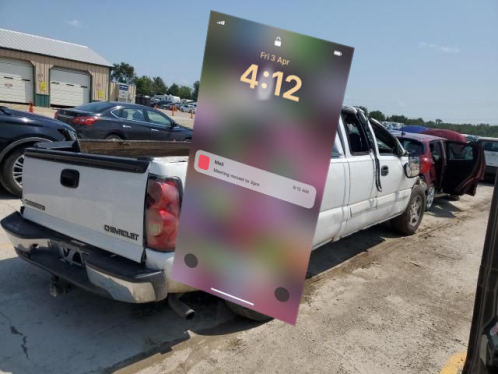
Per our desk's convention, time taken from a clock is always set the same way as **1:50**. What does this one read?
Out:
**4:12**
